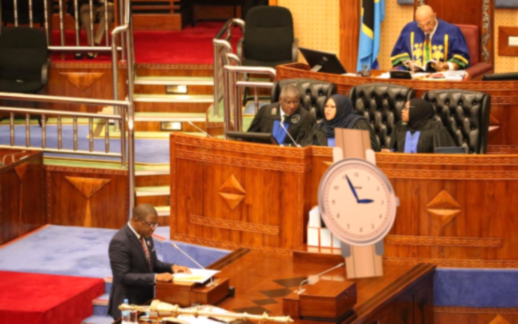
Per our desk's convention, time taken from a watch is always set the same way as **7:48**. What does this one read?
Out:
**2:56**
